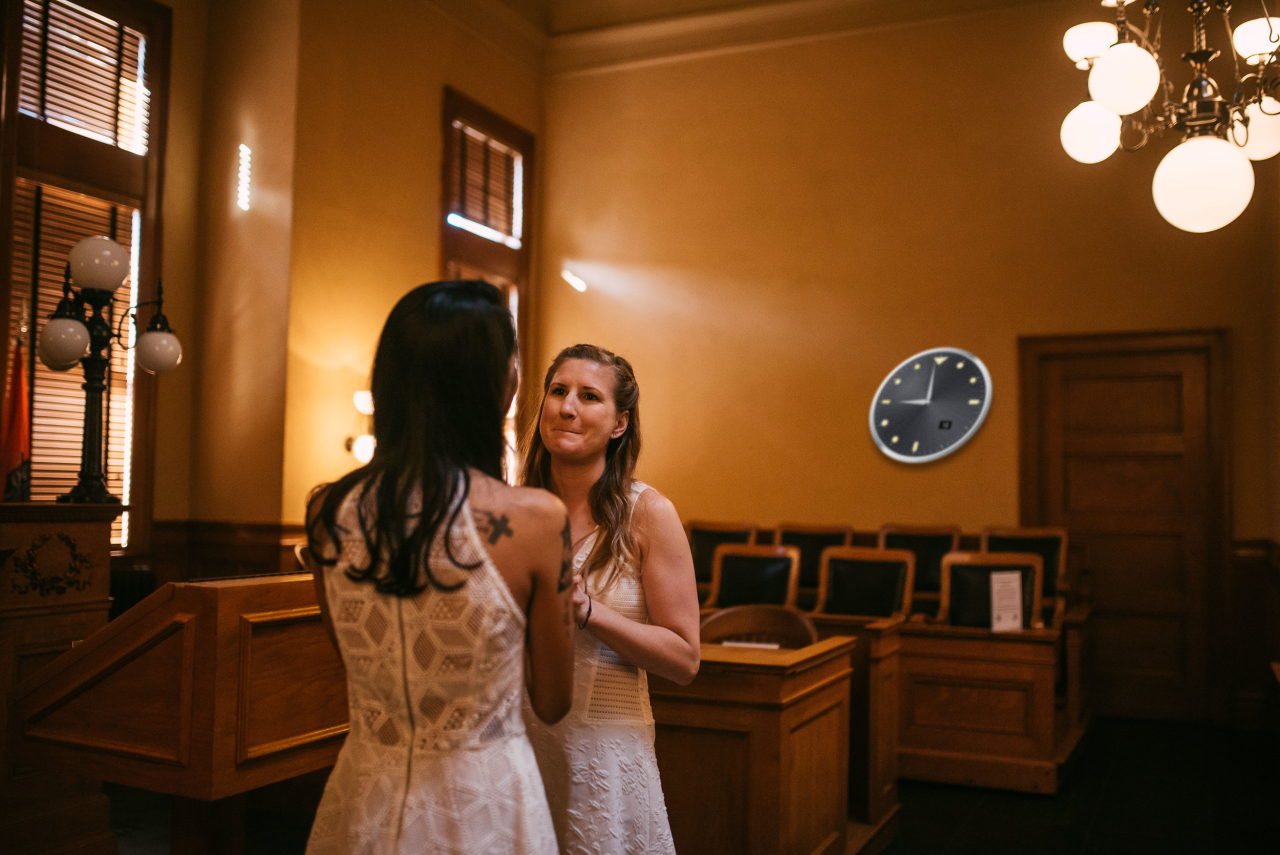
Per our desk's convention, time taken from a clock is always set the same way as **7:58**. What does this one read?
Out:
**8:59**
